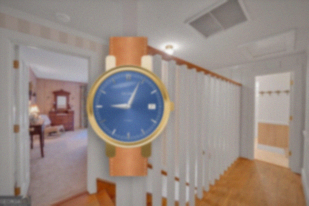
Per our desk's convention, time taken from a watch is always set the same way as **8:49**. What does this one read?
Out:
**9:04**
